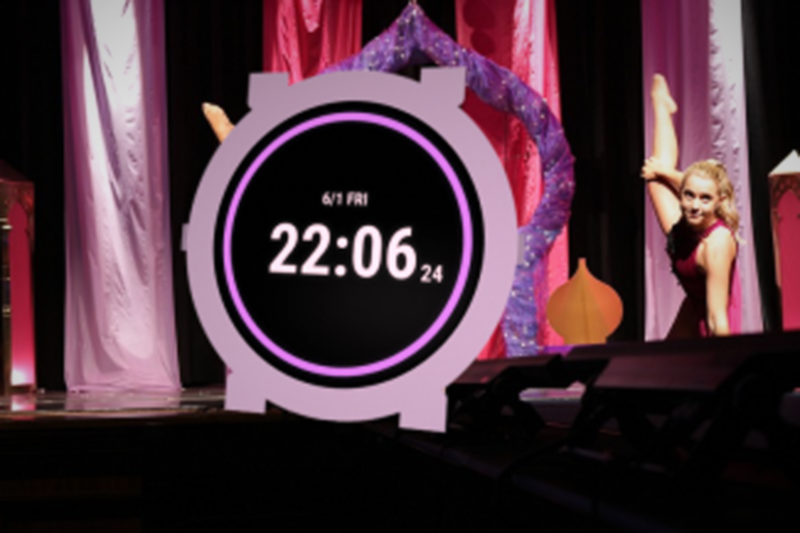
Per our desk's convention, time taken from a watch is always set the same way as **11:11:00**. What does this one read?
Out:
**22:06:24**
